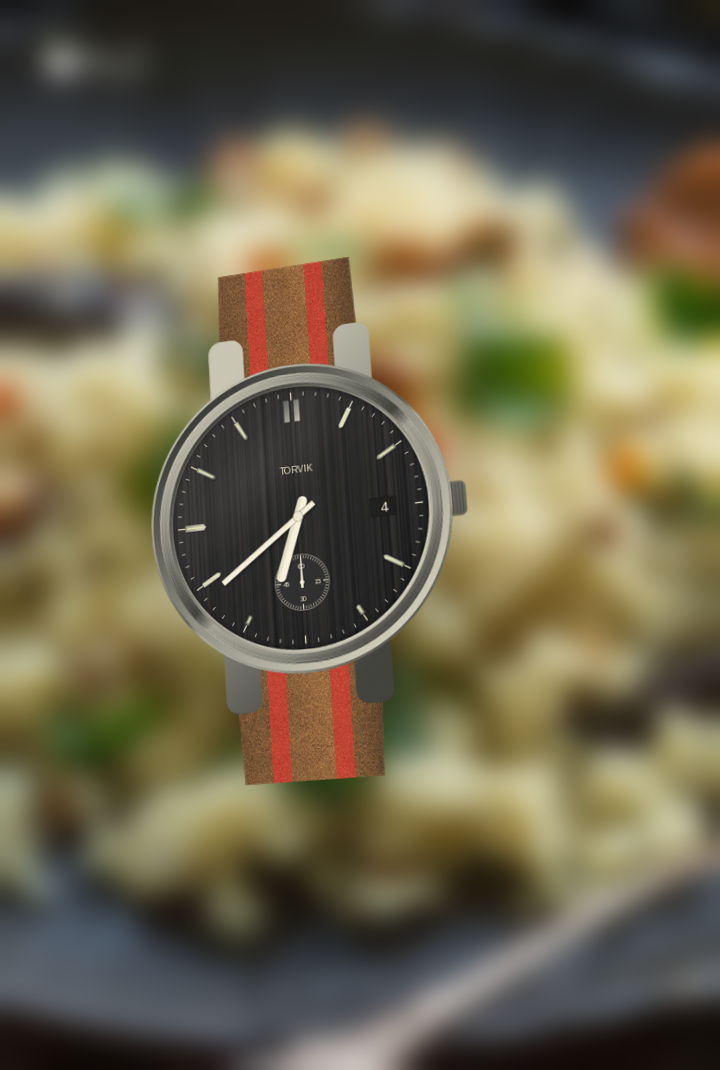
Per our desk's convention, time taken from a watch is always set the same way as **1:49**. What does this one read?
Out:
**6:39**
